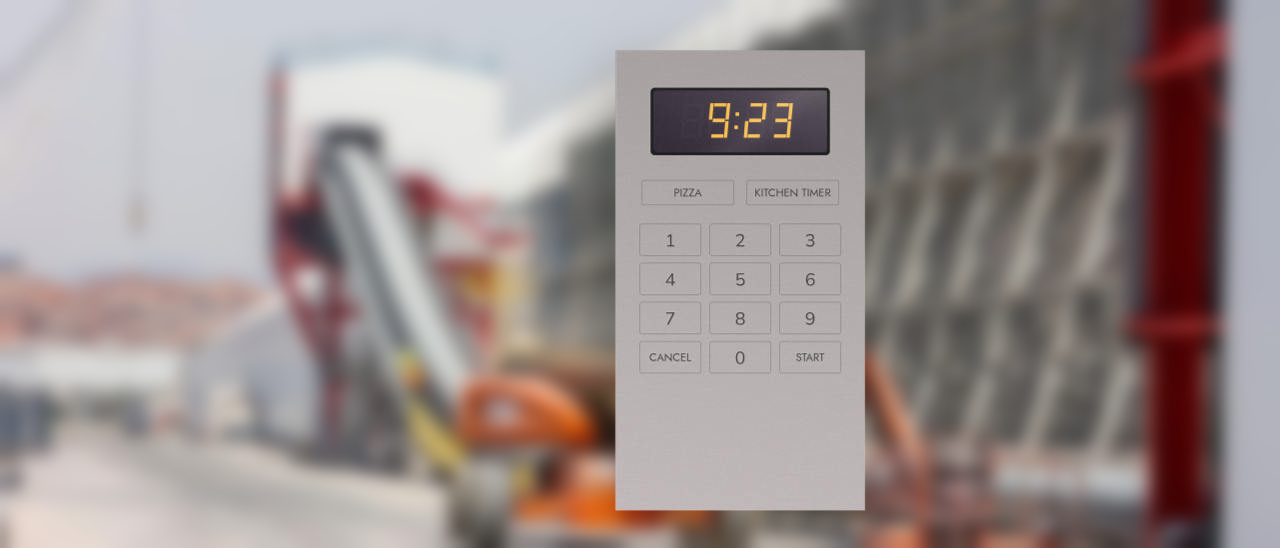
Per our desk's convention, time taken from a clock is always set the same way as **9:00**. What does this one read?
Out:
**9:23**
